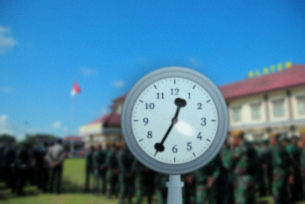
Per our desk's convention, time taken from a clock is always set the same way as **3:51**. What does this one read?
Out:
**12:35**
